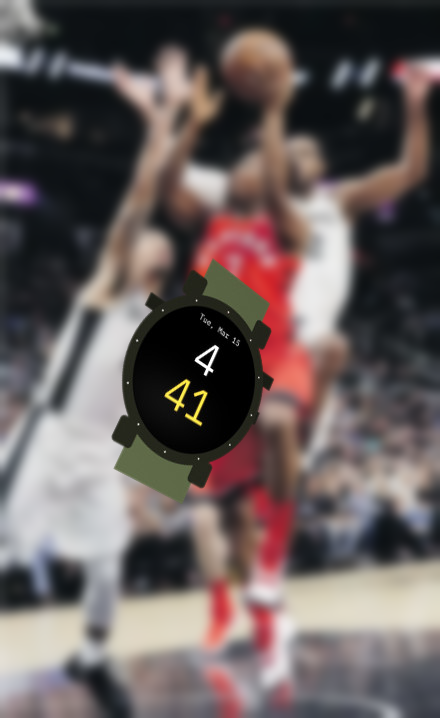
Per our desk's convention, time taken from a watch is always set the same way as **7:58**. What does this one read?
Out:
**4:41**
